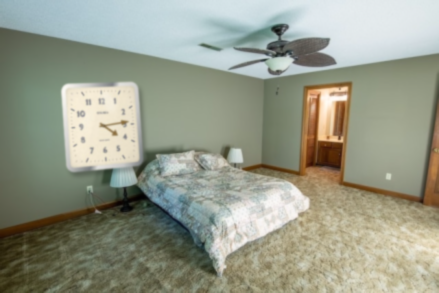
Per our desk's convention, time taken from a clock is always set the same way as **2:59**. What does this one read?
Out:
**4:14**
